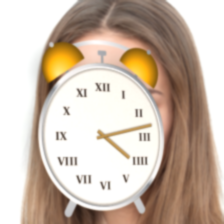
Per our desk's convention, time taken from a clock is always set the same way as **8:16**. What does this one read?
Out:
**4:13**
